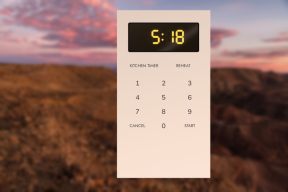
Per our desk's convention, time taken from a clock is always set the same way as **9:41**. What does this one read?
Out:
**5:18**
